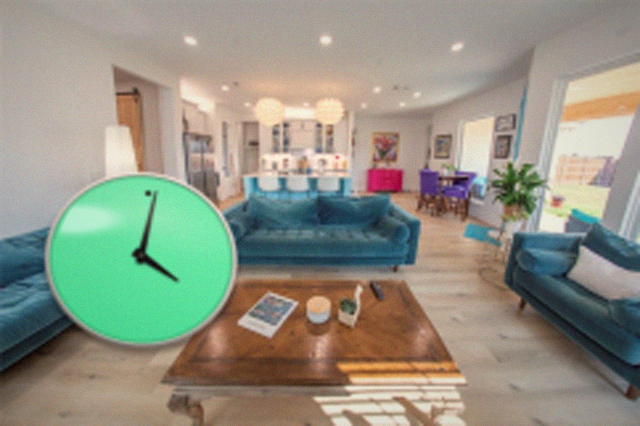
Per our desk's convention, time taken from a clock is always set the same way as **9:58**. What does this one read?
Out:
**4:01**
